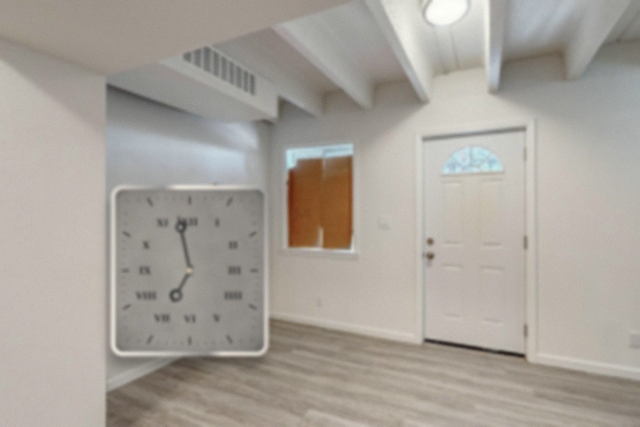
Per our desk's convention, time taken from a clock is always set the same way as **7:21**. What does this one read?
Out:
**6:58**
